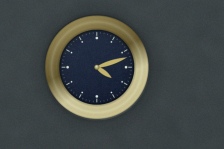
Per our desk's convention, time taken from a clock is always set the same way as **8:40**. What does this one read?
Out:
**4:12**
